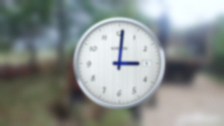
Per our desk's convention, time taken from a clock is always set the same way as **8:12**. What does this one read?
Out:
**3:01**
